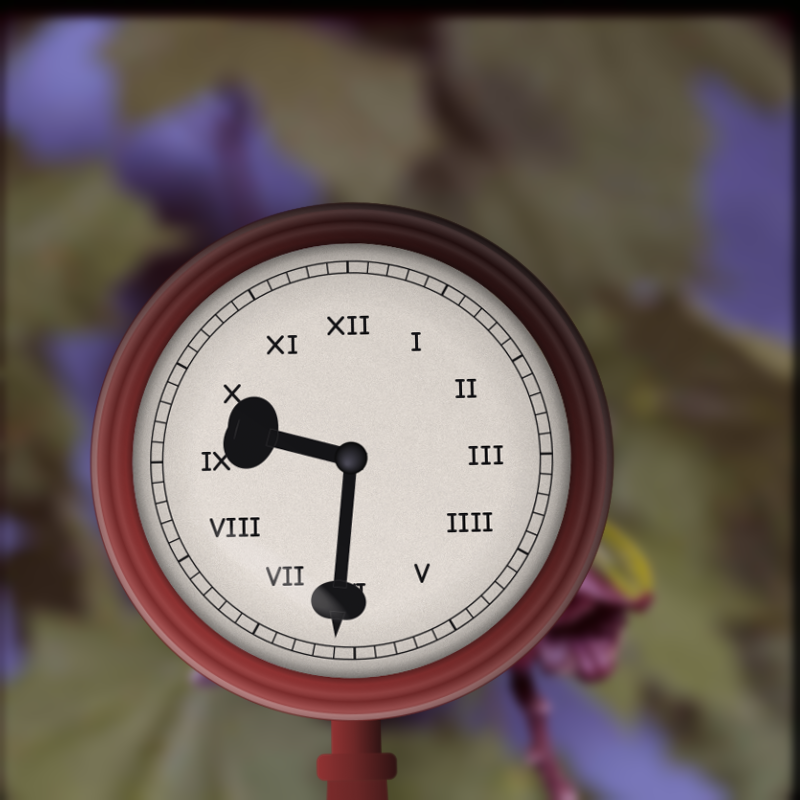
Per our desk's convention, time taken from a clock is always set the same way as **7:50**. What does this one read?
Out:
**9:31**
